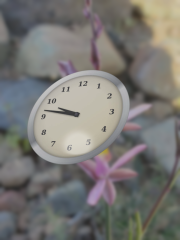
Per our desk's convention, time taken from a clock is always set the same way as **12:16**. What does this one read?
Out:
**9:47**
